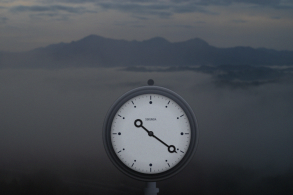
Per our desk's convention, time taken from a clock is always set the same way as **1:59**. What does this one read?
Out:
**10:21**
